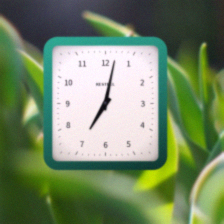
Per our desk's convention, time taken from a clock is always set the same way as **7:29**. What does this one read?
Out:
**7:02**
